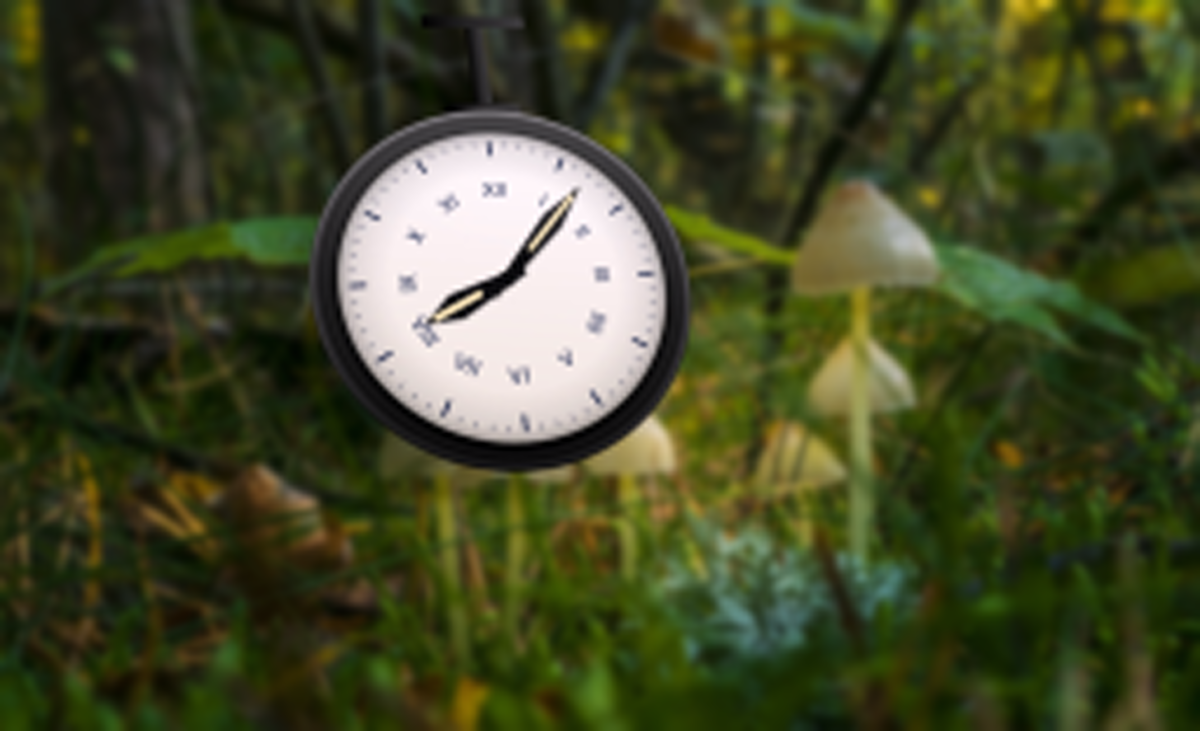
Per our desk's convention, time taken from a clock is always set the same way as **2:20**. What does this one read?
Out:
**8:07**
